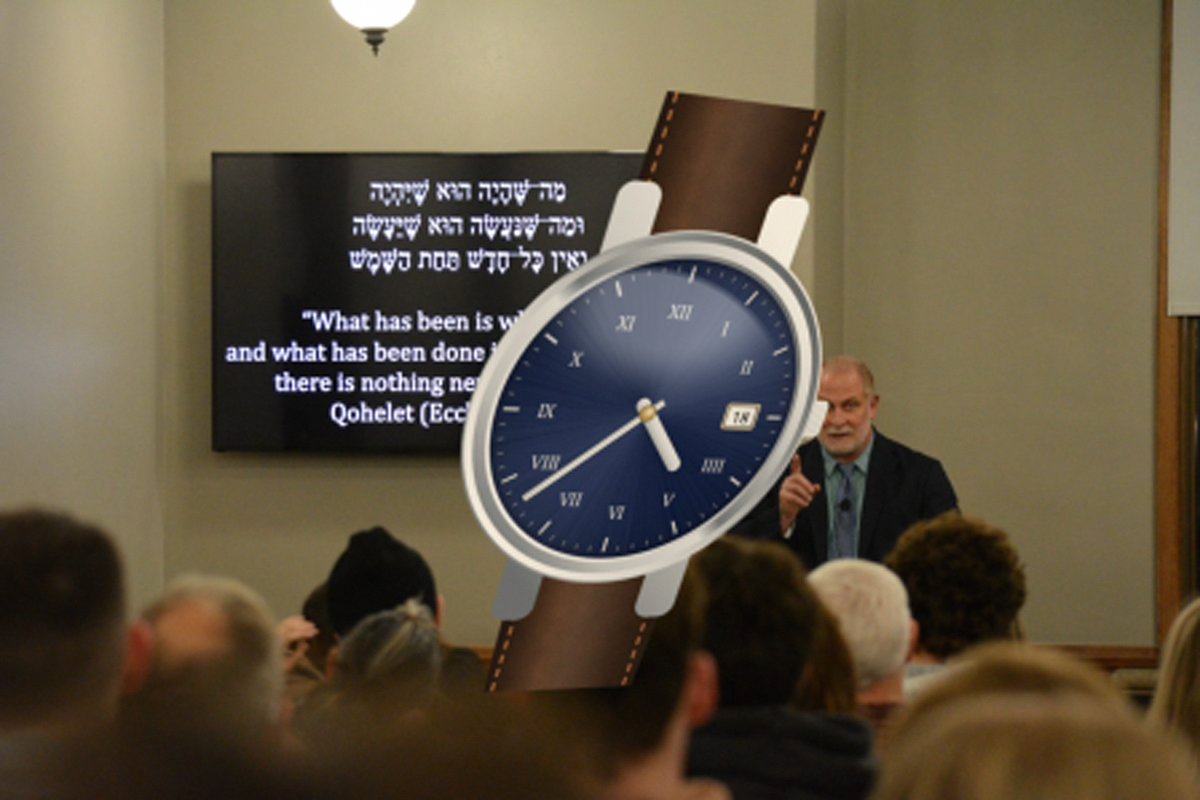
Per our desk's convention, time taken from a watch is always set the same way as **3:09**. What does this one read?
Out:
**4:38**
